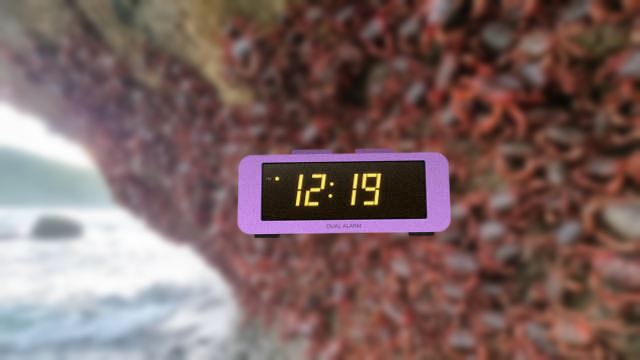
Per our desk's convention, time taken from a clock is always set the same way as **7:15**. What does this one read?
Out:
**12:19**
